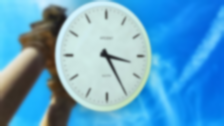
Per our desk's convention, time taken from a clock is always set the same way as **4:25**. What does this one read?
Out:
**3:25**
